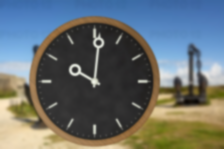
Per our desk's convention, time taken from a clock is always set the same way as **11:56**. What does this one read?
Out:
**10:01**
